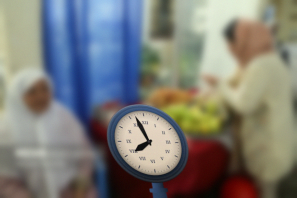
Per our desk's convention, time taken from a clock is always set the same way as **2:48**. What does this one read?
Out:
**7:57**
